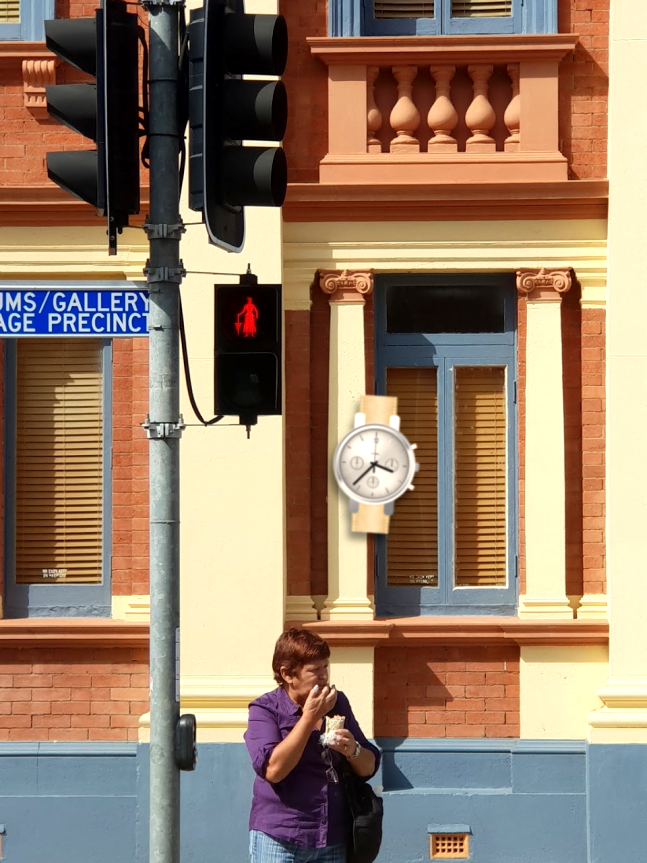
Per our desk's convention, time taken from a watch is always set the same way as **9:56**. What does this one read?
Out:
**3:37**
